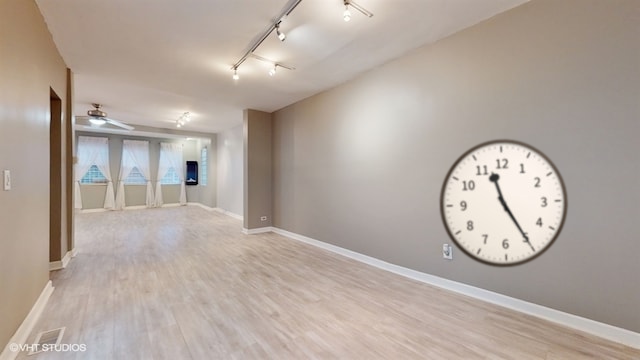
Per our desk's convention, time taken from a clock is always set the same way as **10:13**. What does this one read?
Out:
**11:25**
